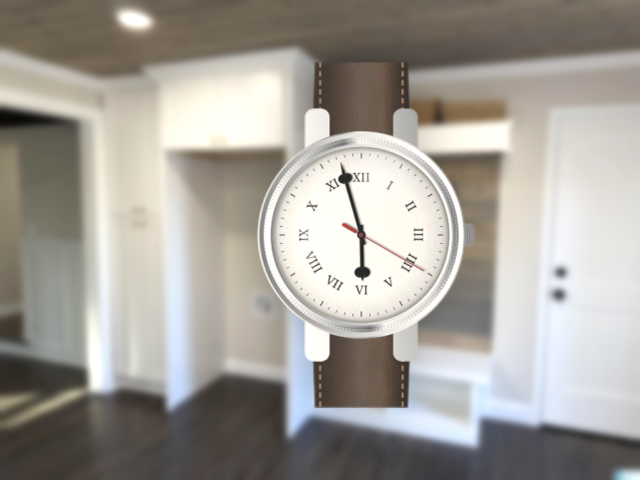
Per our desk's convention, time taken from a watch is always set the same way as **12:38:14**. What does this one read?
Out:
**5:57:20**
